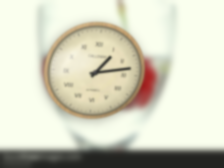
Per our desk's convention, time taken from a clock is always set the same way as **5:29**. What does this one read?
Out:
**1:13**
